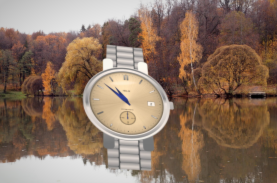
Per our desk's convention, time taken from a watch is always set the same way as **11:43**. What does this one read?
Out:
**10:52**
